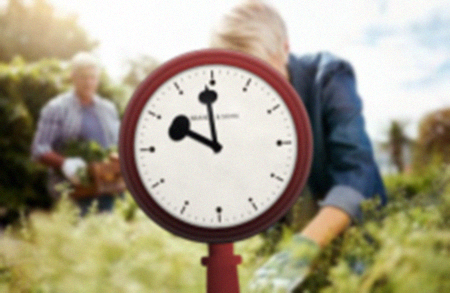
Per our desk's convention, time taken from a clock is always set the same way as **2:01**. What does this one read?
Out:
**9:59**
